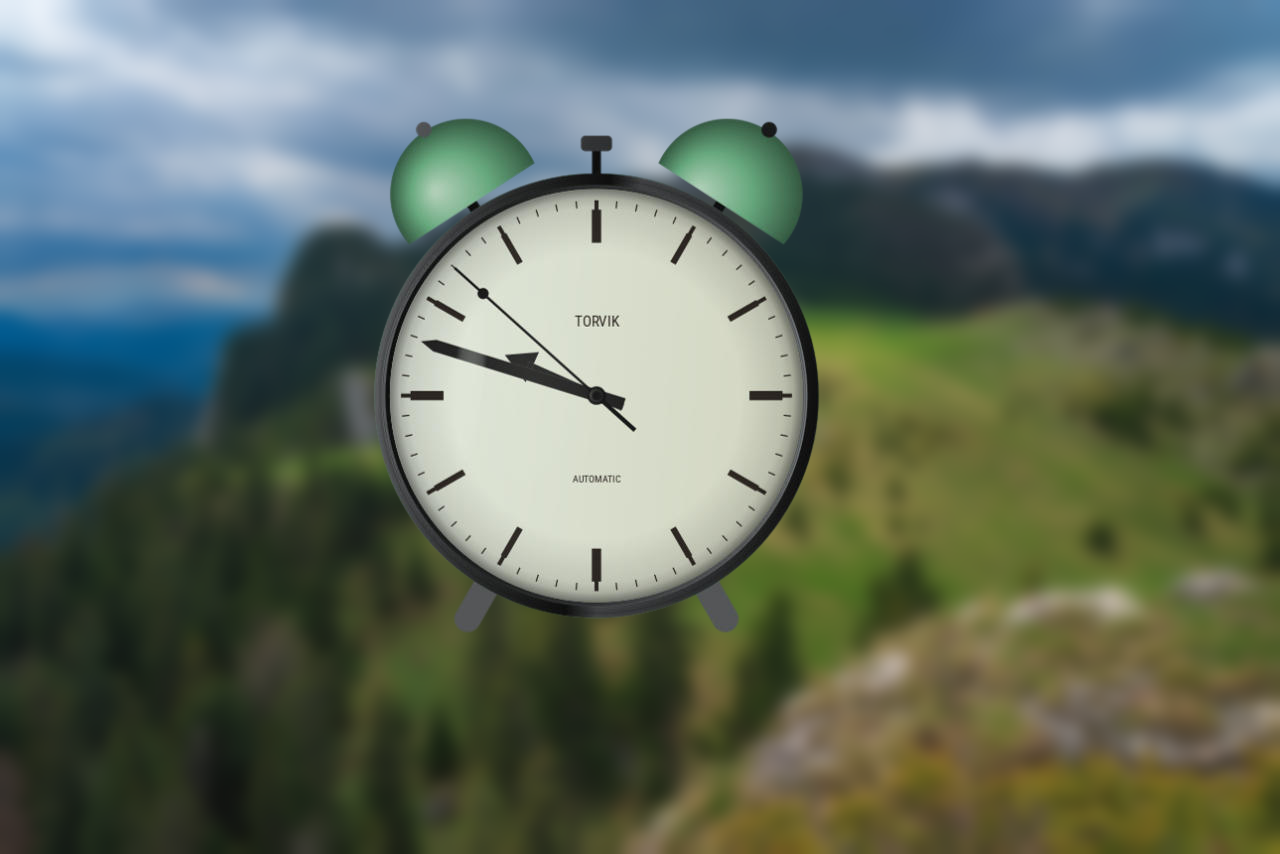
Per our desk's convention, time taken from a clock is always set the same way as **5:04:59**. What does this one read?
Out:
**9:47:52**
